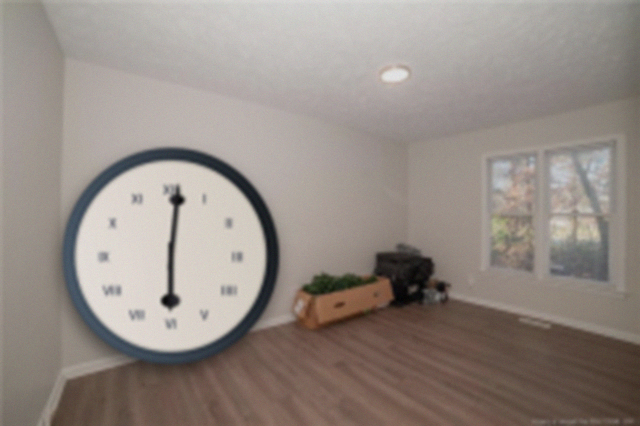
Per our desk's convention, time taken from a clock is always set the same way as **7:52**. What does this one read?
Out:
**6:01**
